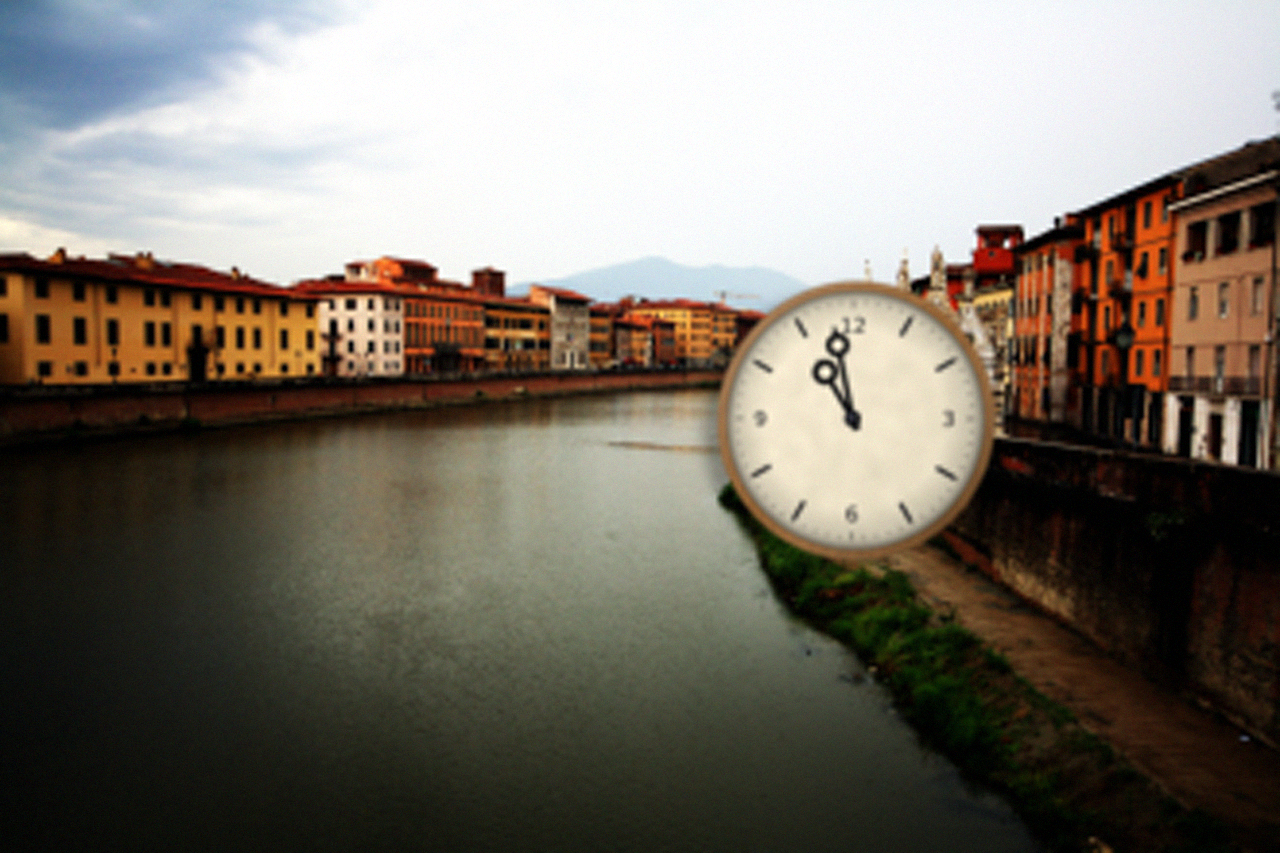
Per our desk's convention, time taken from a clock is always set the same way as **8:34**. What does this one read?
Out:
**10:58**
